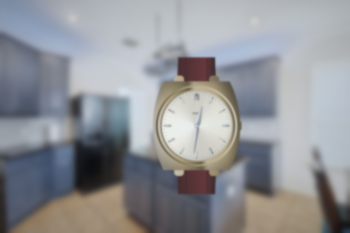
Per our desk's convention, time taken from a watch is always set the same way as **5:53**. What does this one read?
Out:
**12:31**
